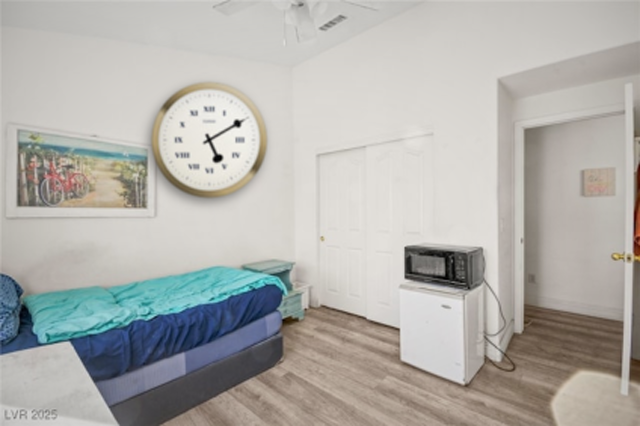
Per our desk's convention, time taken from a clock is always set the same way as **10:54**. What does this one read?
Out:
**5:10**
